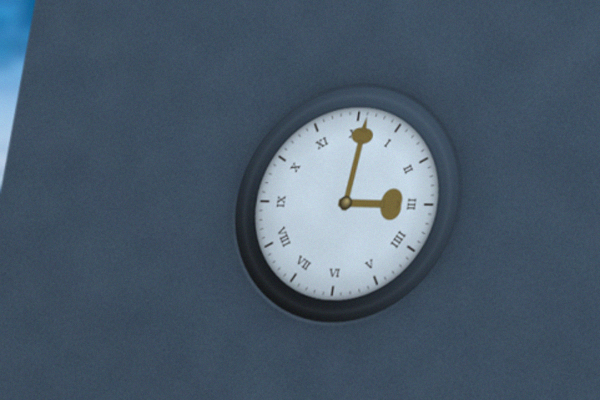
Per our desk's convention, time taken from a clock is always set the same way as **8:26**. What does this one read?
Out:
**3:01**
